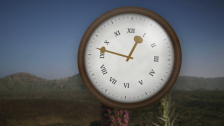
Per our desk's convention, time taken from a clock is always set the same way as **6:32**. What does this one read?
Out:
**12:47**
